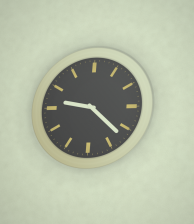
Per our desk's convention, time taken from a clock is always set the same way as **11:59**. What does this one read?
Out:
**9:22**
